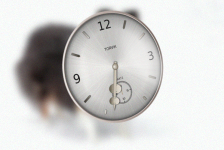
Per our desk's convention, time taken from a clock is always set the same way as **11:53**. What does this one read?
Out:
**6:33**
